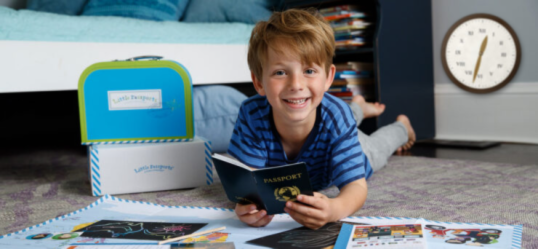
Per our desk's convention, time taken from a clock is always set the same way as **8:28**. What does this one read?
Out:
**12:32**
